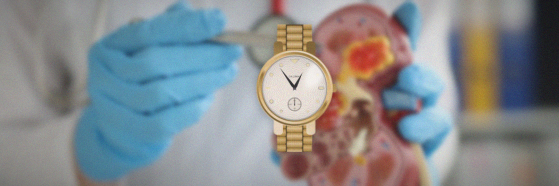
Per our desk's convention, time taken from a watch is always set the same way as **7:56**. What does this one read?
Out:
**12:54**
